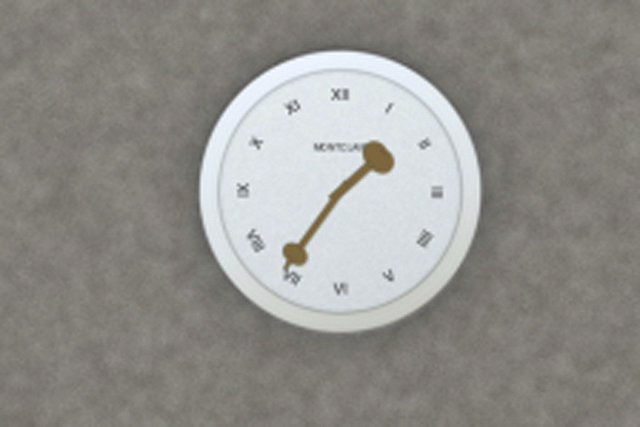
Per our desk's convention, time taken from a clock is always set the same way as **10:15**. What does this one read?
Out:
**1:36**
